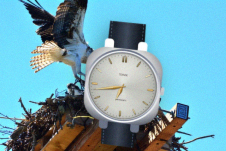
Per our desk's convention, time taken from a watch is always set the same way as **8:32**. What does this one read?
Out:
**6:43**
